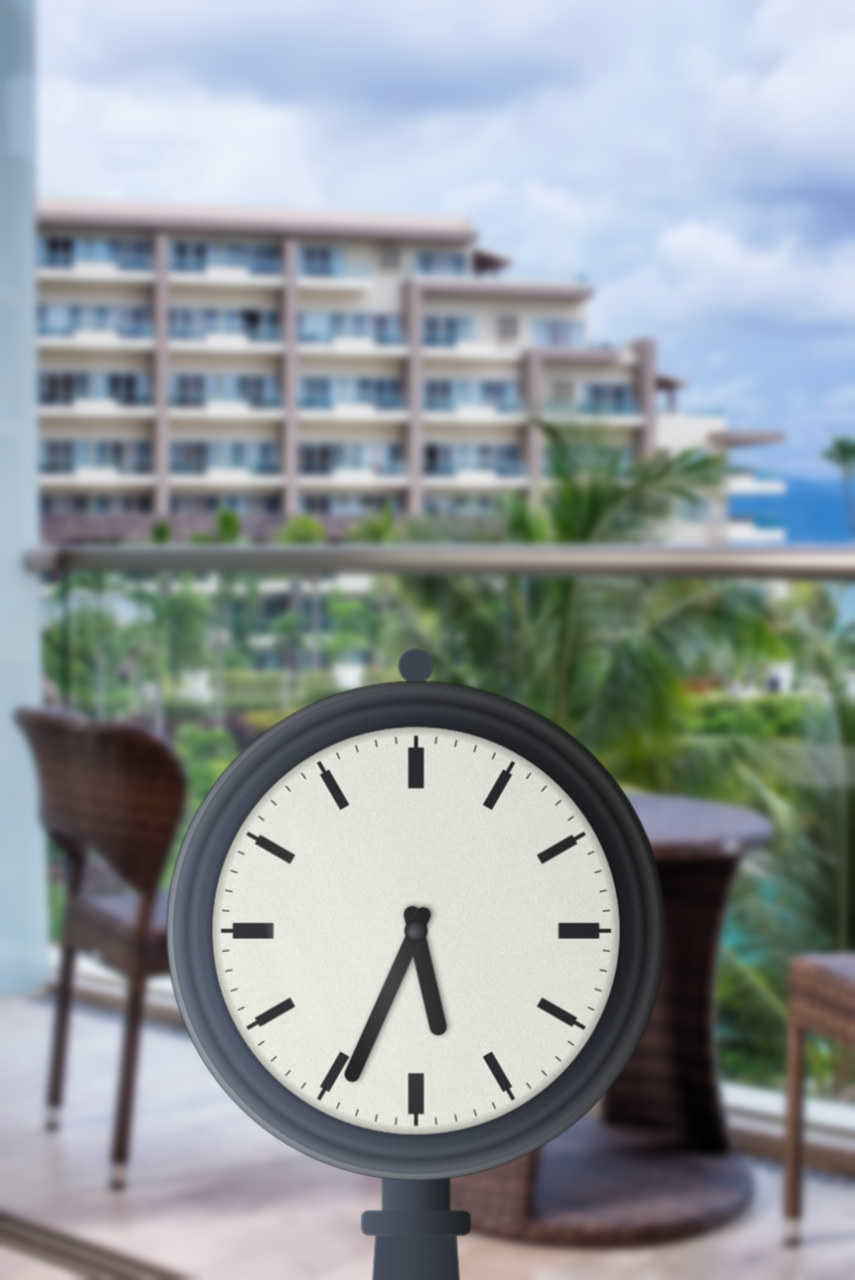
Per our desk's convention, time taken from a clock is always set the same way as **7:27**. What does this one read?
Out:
**5:34**
